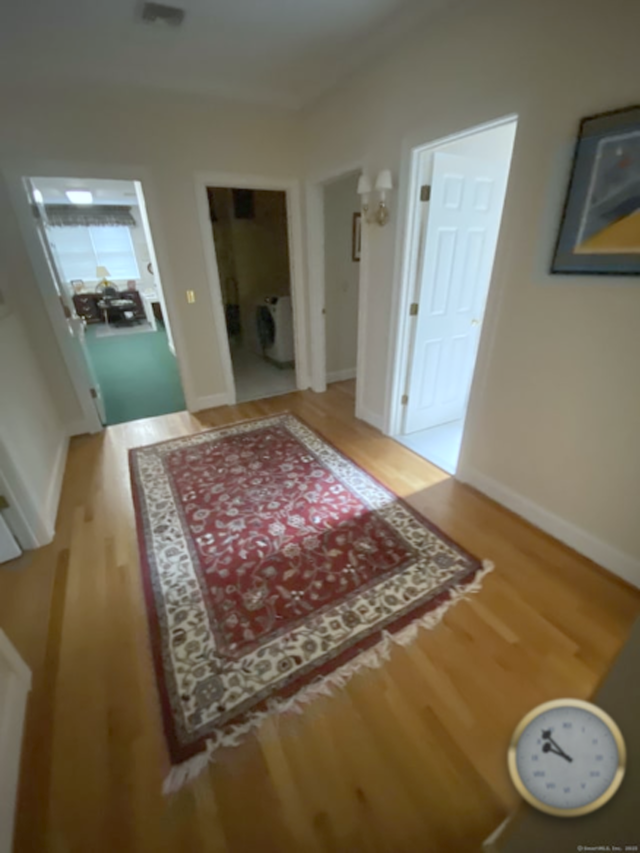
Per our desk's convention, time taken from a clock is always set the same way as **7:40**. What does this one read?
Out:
**9:53**
